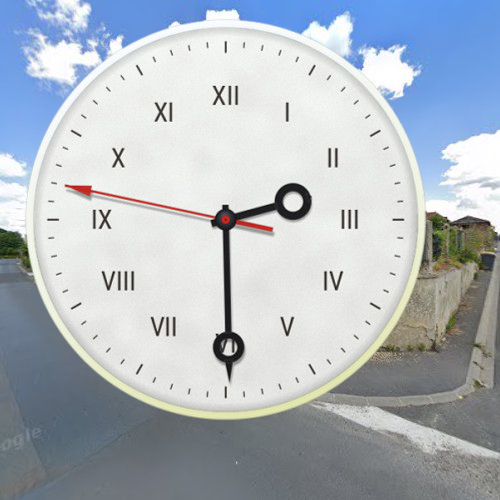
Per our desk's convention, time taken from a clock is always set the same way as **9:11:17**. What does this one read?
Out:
**2:29:47**
